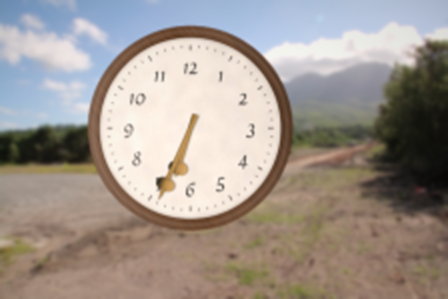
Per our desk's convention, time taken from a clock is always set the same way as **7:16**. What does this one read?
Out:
**6:34**
